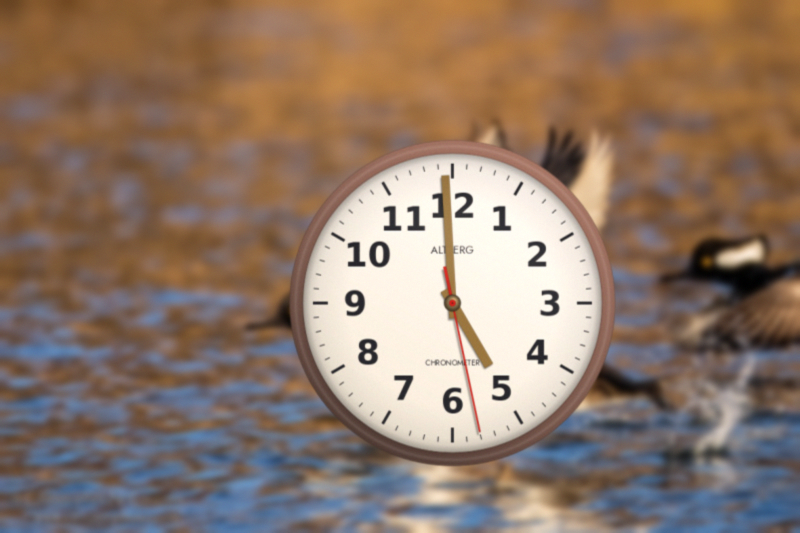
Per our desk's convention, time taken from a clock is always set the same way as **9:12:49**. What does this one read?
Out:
**4:59:28**
